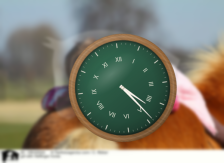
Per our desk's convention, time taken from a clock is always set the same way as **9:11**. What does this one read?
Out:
**4:24**
